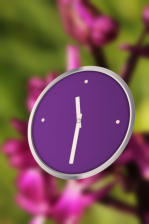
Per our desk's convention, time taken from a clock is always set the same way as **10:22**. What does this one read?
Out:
**11:30**
